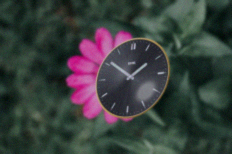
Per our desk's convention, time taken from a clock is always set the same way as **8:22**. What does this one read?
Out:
**1:51**
